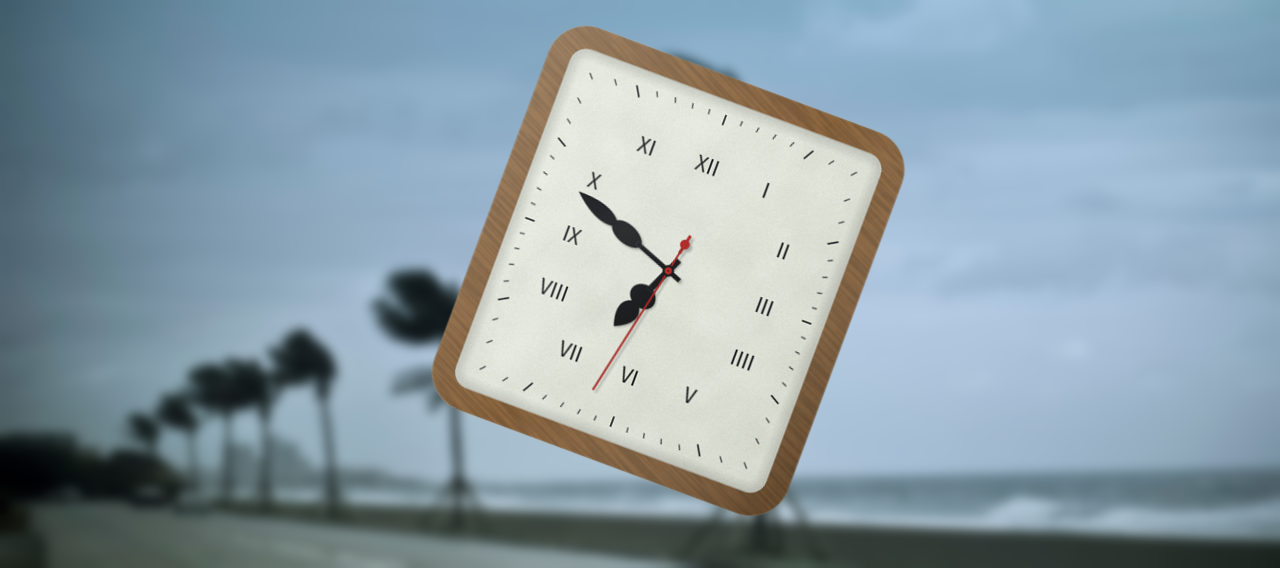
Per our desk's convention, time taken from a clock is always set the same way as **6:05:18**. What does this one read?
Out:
**6:48:32**
